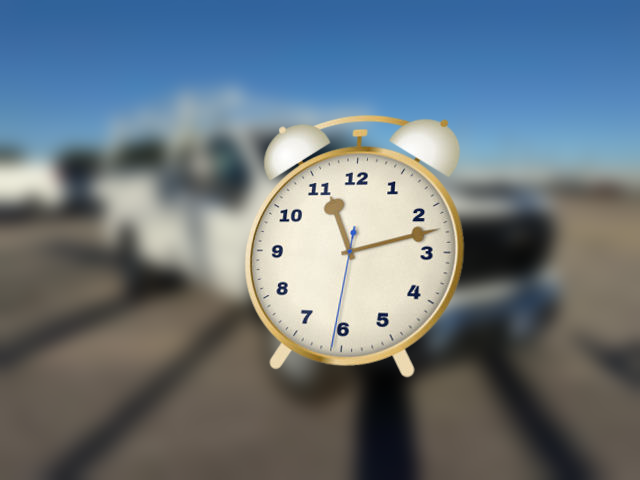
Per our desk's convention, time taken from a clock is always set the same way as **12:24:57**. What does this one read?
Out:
**11:12:31**
